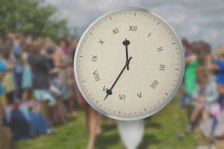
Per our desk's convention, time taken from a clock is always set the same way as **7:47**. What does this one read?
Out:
**11:34**
